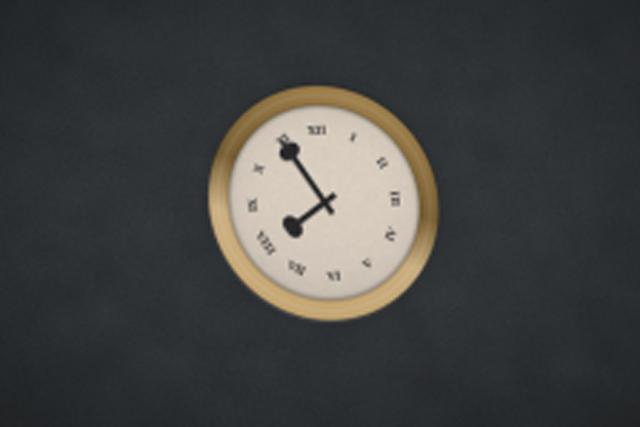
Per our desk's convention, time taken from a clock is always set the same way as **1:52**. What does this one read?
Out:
**7:55**
